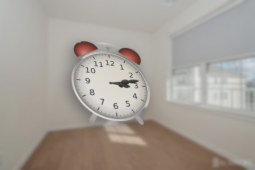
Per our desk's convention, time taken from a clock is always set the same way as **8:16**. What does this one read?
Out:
**3:13**
